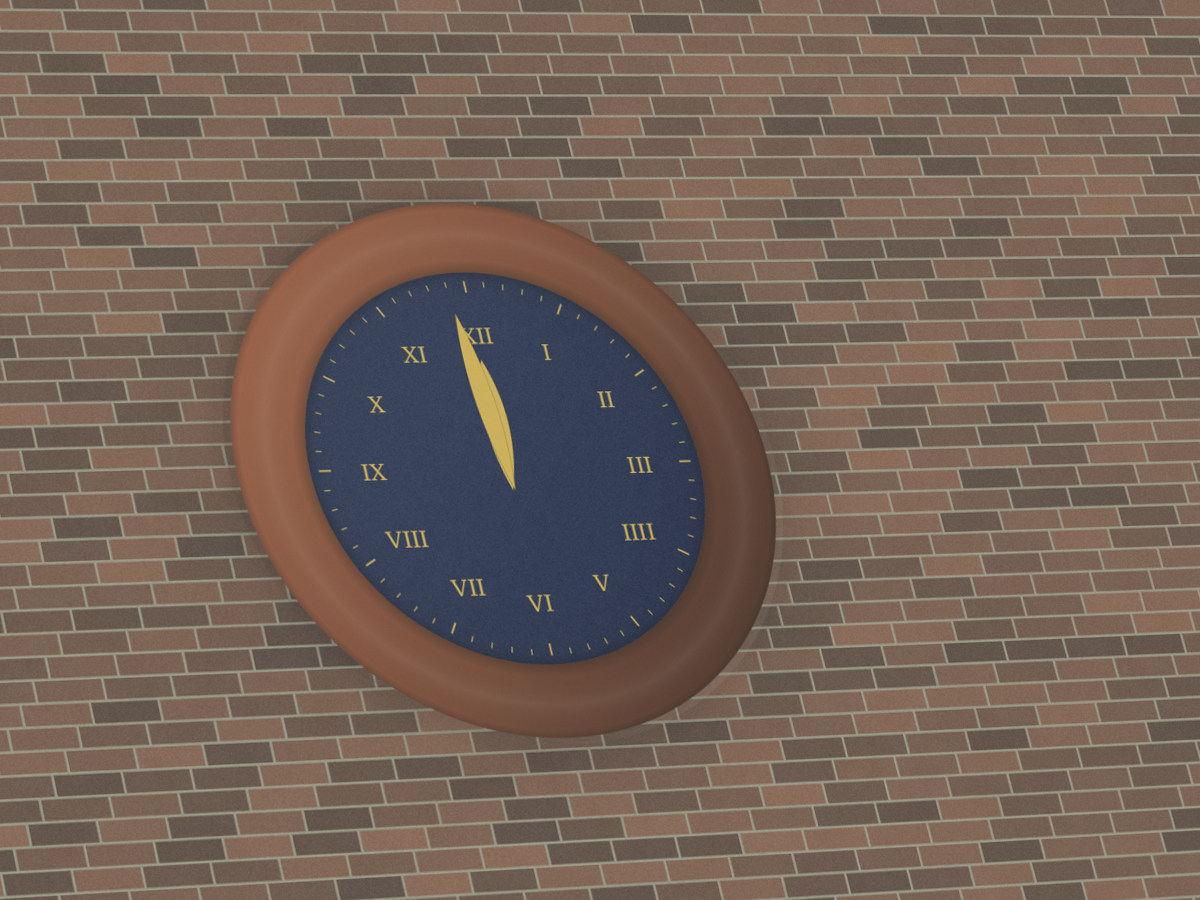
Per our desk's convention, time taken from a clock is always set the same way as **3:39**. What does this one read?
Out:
**11:59**
